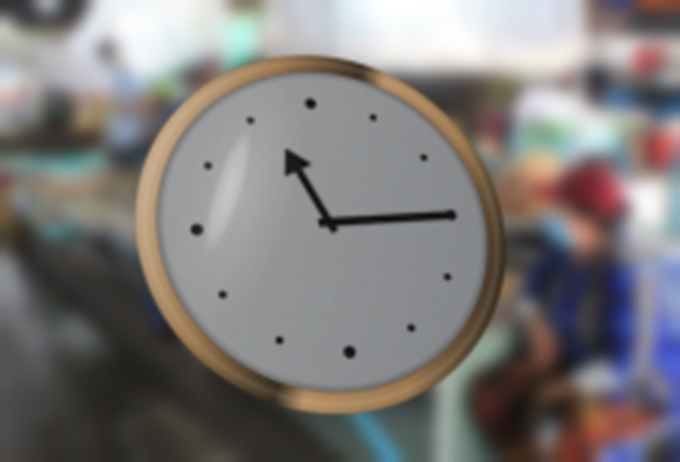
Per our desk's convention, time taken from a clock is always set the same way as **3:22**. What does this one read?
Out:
**11:15**
